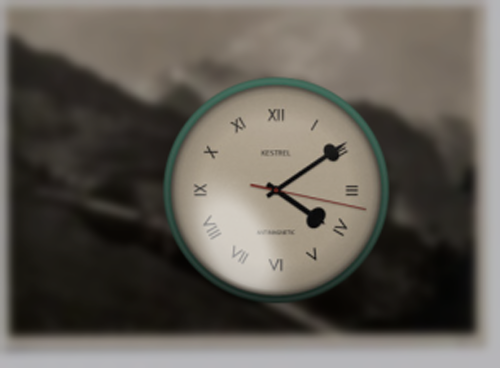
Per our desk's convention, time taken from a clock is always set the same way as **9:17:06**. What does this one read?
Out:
**4:09:17**
